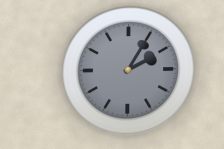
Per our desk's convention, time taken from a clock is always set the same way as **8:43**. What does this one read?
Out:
**2:05**
